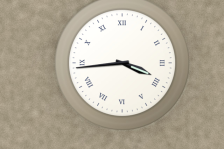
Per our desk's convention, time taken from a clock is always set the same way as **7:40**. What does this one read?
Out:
**3:44**
